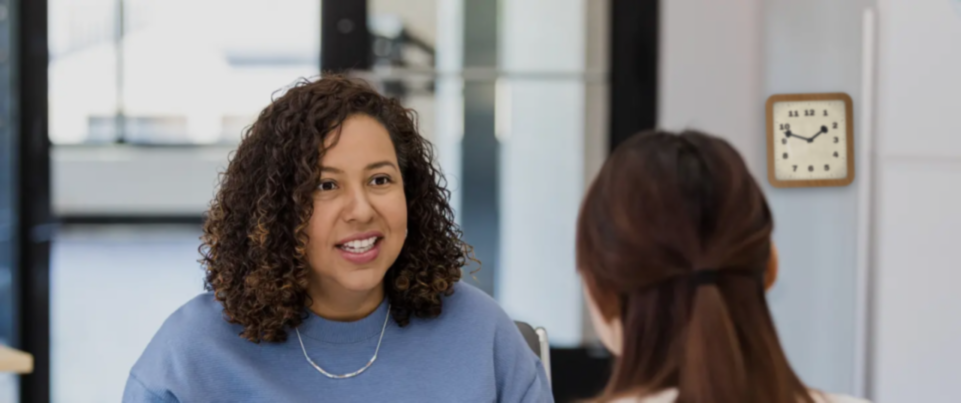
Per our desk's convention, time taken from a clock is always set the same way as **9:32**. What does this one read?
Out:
**1:48**
